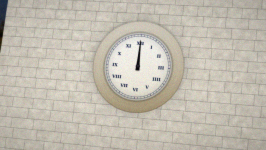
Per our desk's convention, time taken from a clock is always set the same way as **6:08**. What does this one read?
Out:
**12:00**
